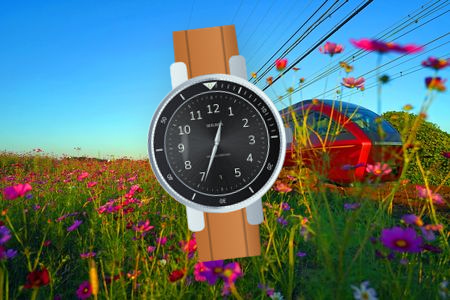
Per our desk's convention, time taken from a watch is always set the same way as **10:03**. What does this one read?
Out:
**12:34**
